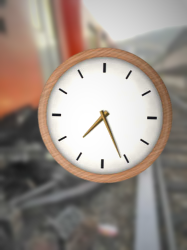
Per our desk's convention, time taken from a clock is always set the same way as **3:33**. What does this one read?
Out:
**7:26**
